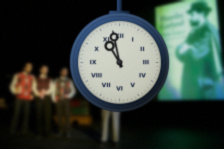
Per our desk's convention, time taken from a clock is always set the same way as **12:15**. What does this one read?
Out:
**10:58**
